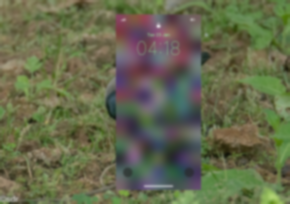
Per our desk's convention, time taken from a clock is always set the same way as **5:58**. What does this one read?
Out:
**4:18**
